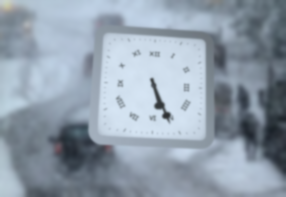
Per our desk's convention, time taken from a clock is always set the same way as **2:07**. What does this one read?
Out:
**5:26**
